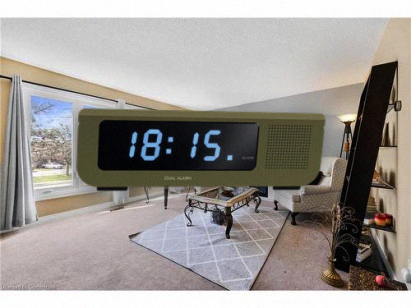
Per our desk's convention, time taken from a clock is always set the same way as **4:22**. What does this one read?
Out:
**18:15**
